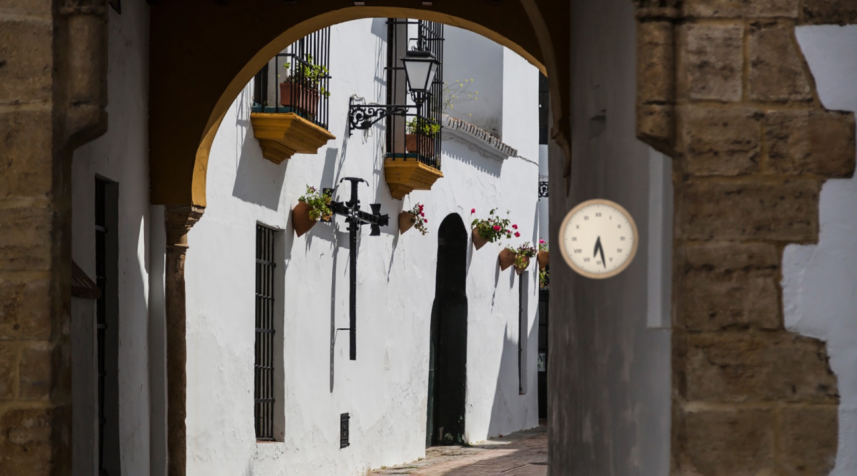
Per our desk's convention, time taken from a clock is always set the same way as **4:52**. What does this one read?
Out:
**6:28**
